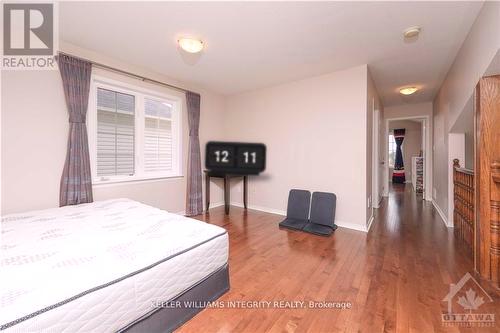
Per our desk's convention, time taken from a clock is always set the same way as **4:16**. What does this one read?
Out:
**12:11**
